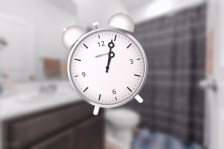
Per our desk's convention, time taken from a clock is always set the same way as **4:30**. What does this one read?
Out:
**1:04**
